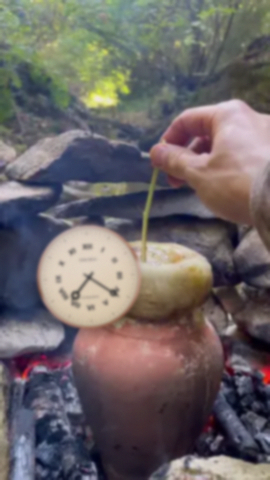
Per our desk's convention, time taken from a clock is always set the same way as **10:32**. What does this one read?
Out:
**7:21**
